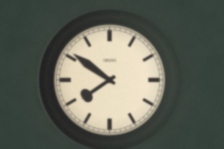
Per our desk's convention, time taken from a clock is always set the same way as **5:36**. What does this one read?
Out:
**7:51**
